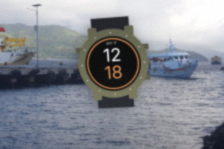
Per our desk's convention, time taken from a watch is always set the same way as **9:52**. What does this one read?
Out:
**12:18**
